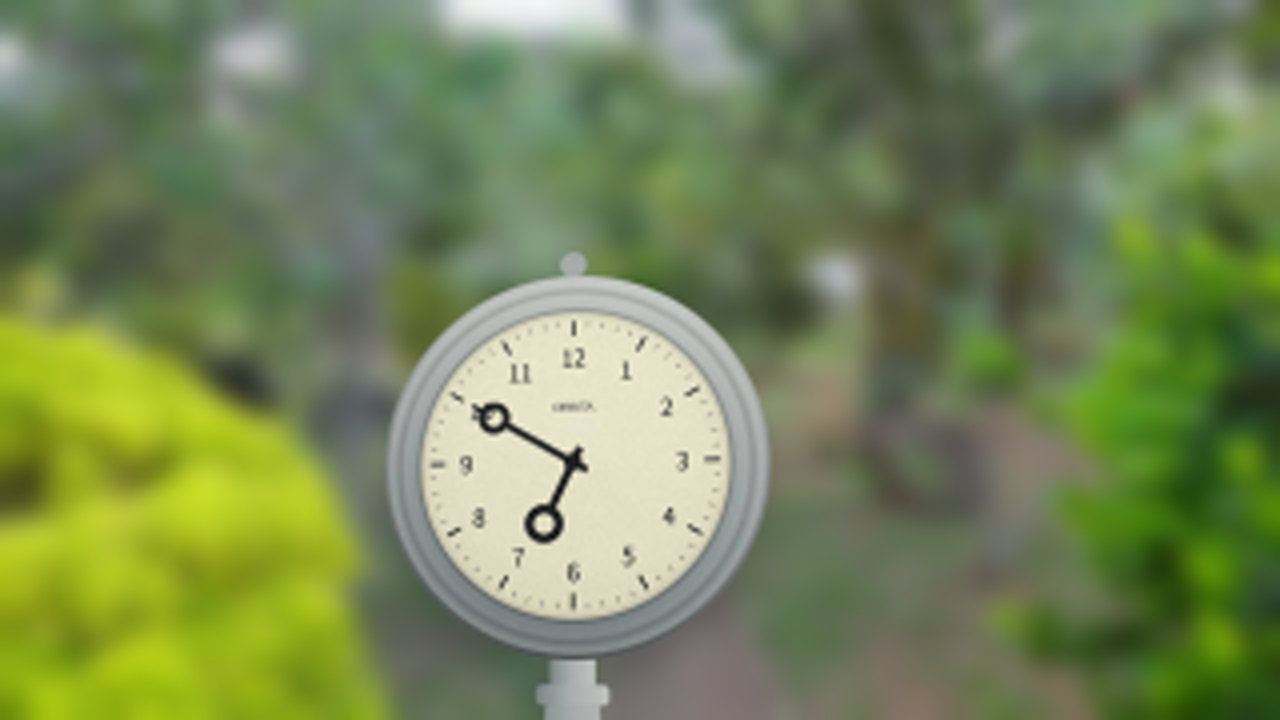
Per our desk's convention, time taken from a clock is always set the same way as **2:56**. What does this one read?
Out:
**6:50**
